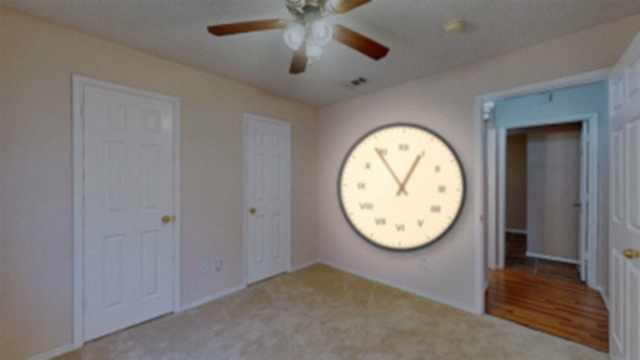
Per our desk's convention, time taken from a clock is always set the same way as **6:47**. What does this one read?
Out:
**12:54**
